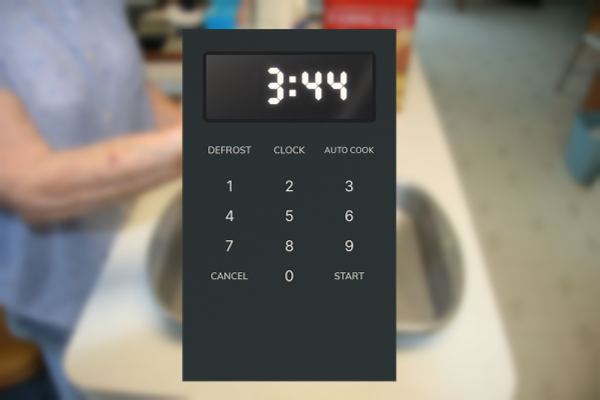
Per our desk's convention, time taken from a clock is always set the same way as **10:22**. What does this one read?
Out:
**3:44**
